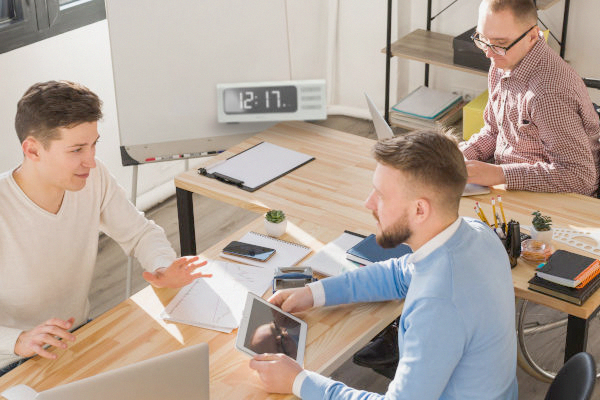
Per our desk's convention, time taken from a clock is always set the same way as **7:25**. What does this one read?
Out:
**12:17**
